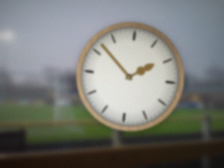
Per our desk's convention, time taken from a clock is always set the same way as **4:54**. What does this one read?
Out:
**1:52**
